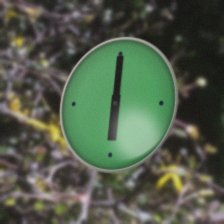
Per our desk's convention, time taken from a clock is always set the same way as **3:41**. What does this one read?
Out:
**6:00**
